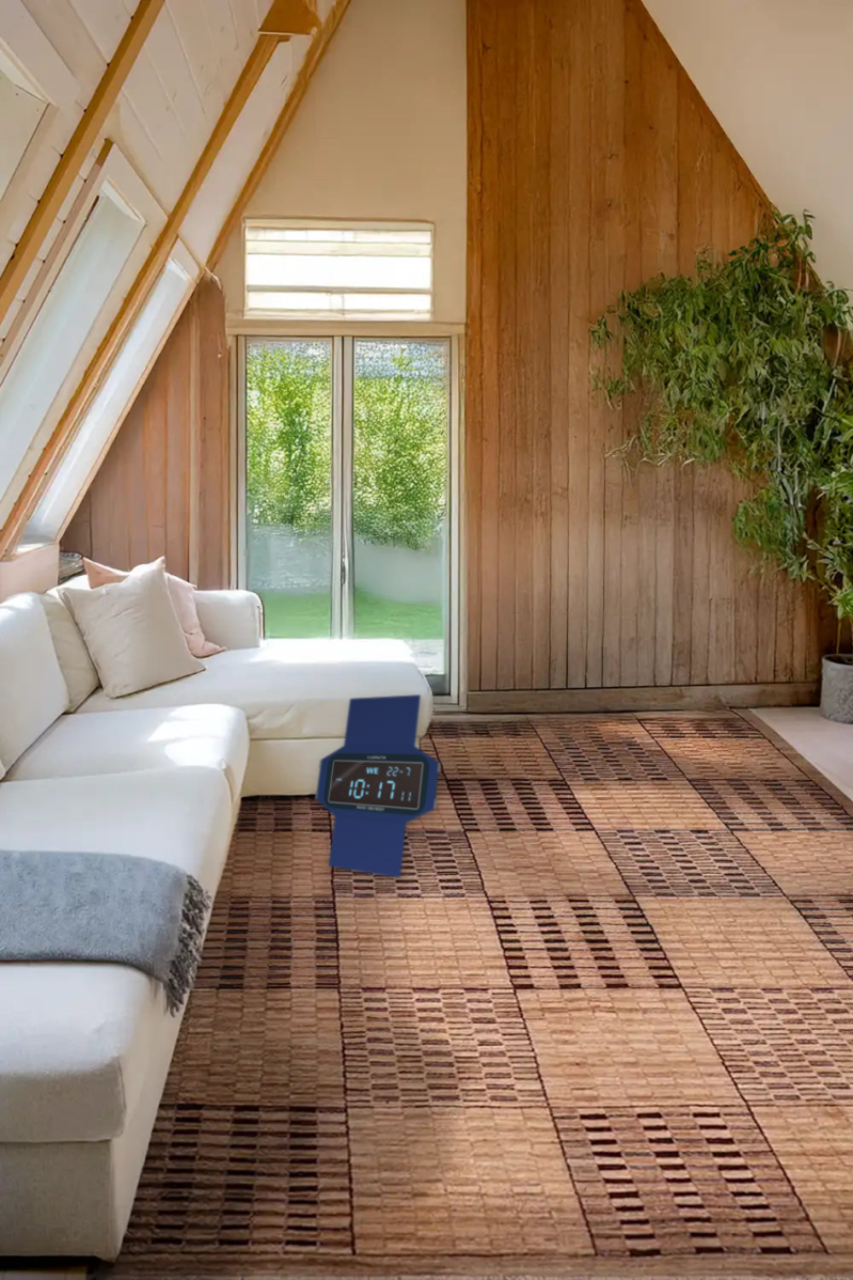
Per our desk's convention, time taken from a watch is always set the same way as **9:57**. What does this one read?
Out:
**10:17**
